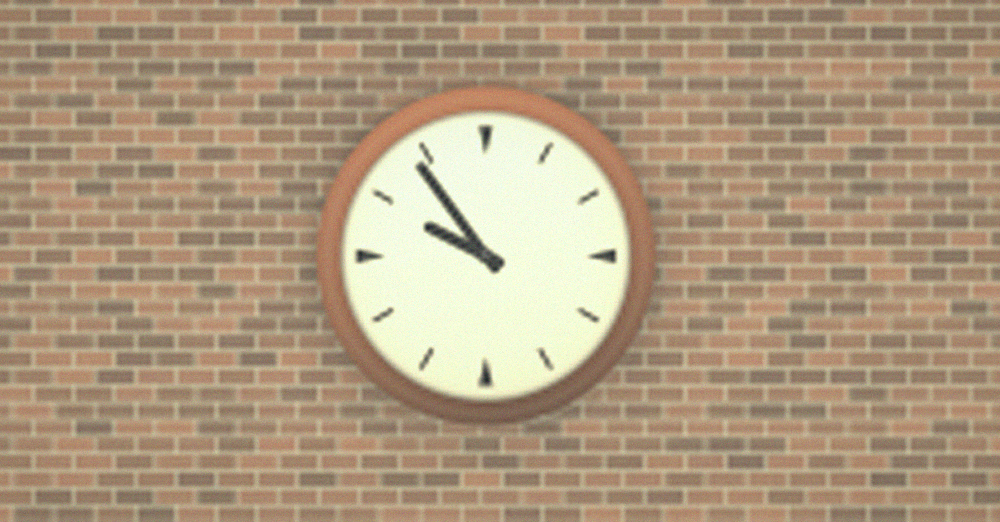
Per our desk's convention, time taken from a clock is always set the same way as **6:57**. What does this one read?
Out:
**9:54**
